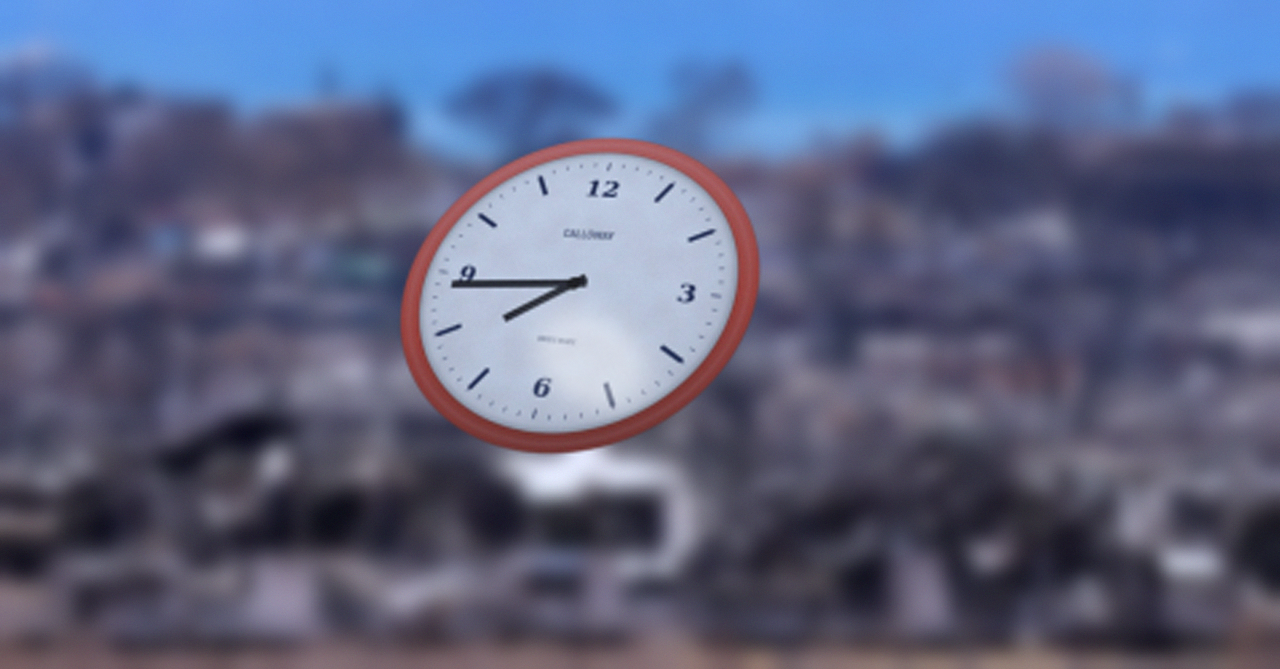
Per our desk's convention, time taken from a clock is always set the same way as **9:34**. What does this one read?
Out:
**7:44**
